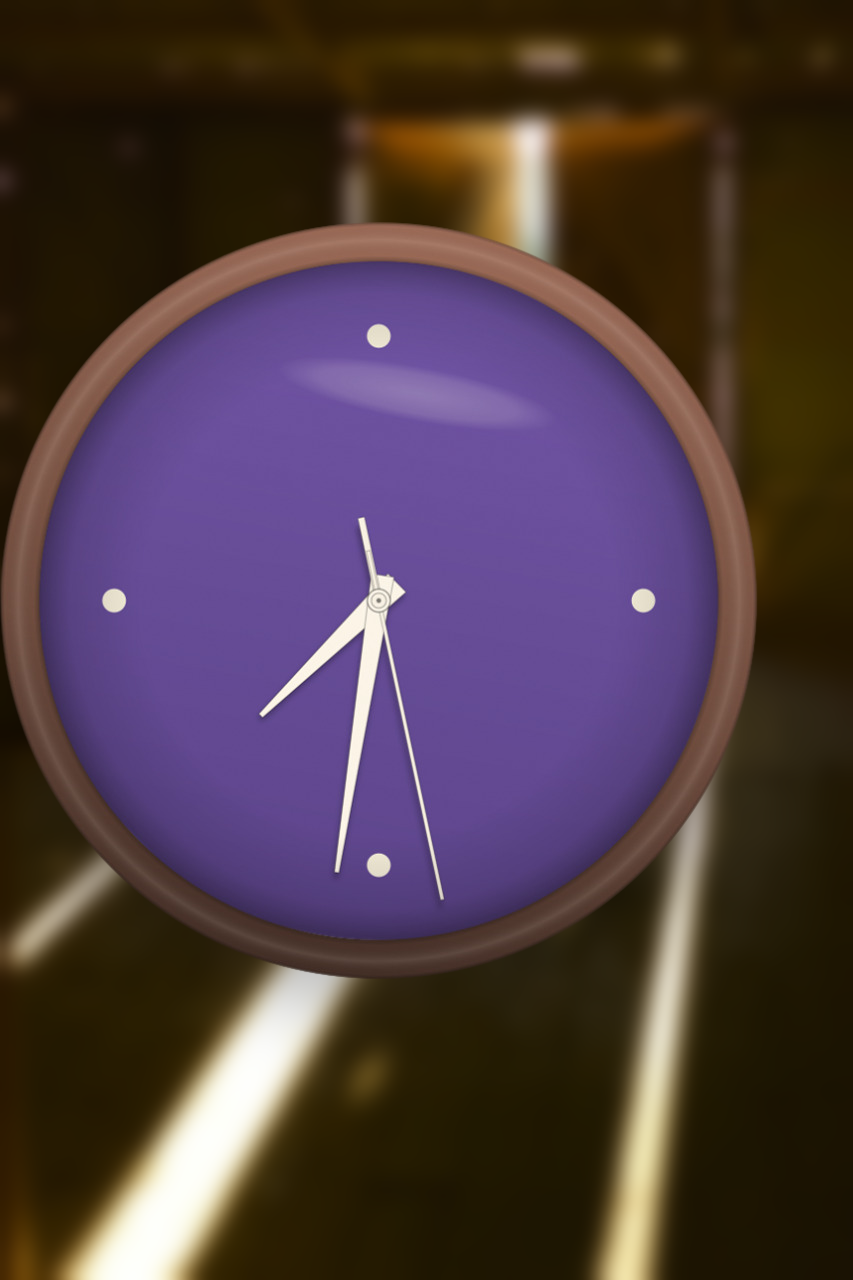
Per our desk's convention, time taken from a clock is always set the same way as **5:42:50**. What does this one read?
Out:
**7:31:28**
